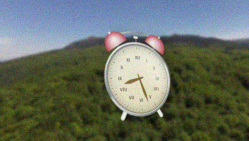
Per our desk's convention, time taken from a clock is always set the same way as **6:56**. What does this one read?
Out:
**8:27**
